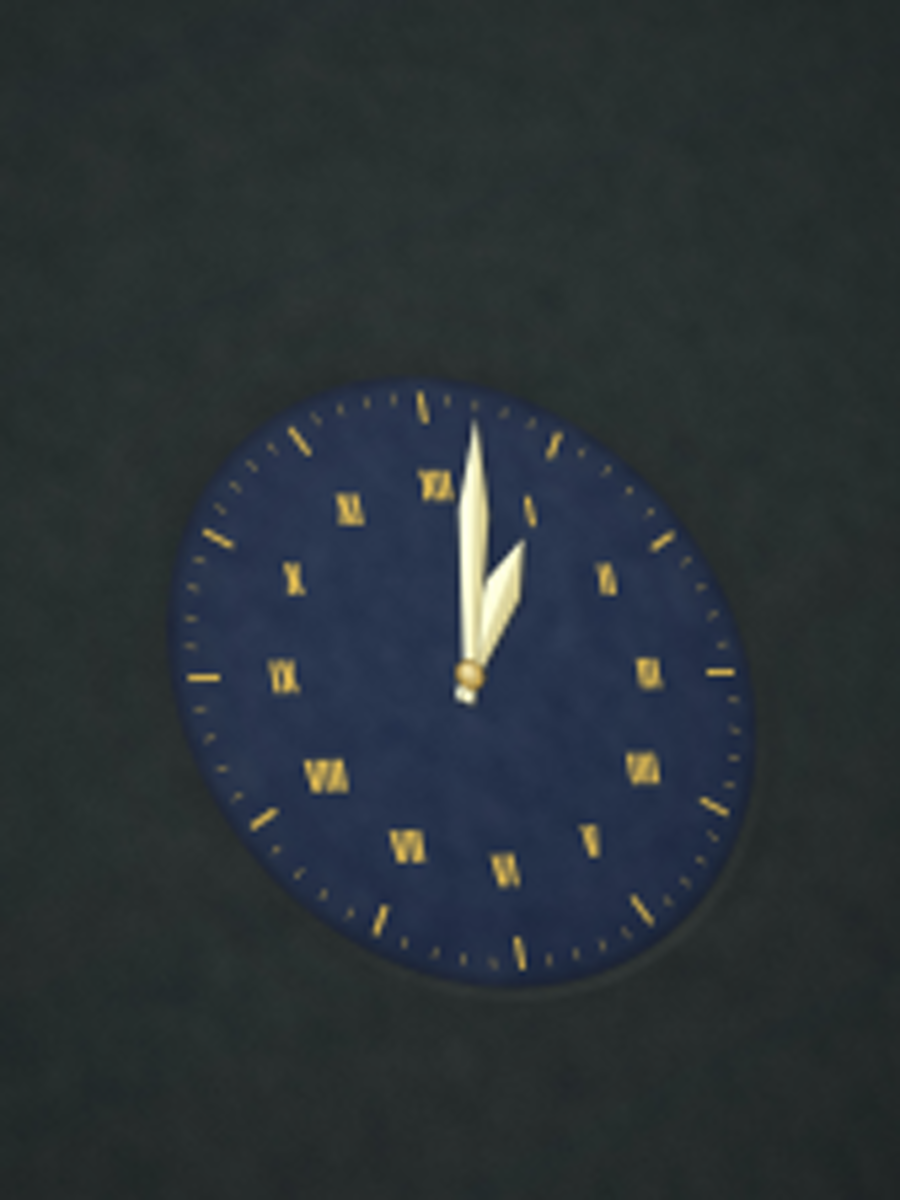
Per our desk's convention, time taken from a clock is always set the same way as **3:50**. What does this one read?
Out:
**1:02**
